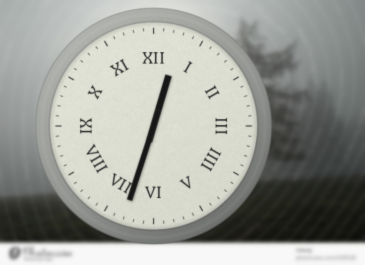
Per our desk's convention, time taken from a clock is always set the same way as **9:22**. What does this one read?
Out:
**12:33**
